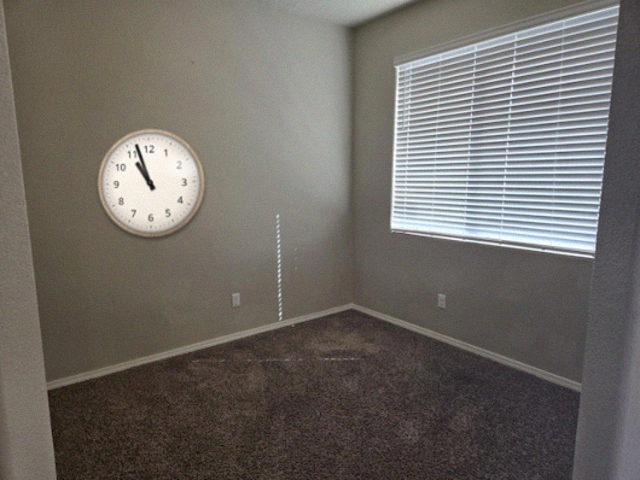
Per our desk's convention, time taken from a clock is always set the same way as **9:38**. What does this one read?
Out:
**10:57**
